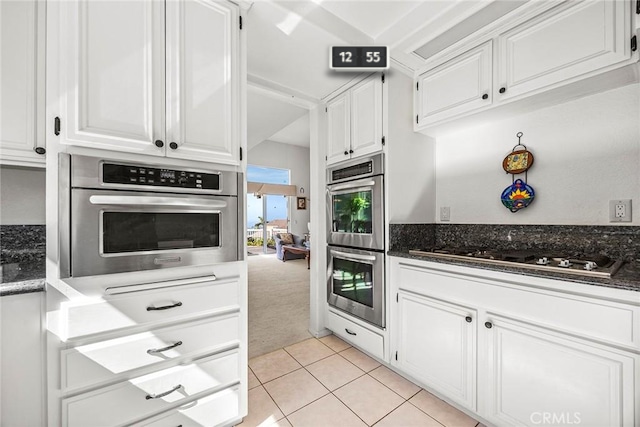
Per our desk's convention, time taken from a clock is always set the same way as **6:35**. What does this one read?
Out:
**12:55**
